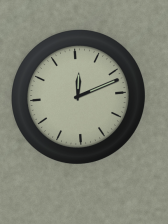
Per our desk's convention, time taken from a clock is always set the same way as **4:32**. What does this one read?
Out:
**12:12**
